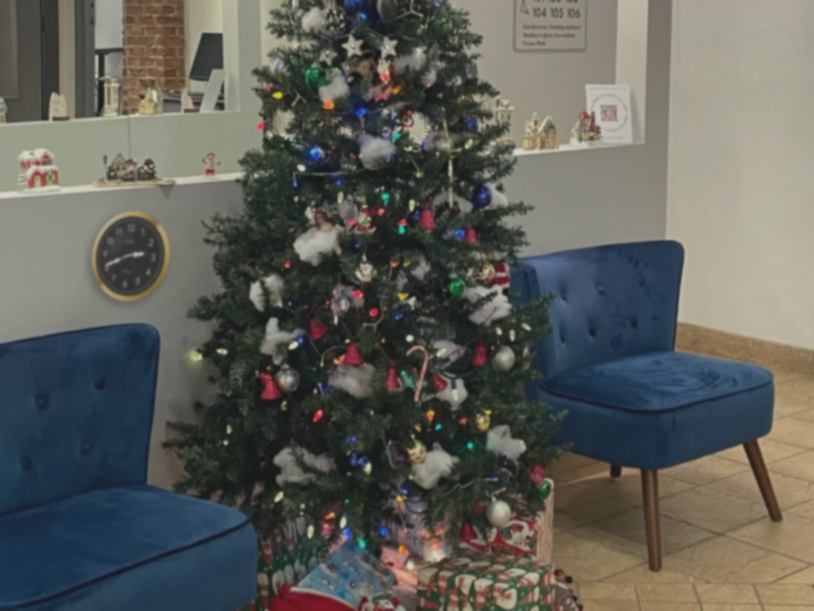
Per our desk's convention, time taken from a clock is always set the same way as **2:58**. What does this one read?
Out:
**2:41**
